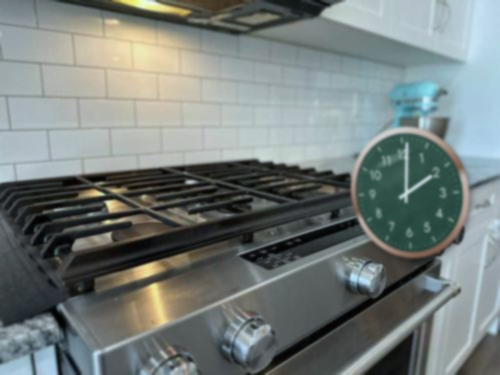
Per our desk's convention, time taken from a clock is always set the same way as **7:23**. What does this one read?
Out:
**2:01**
